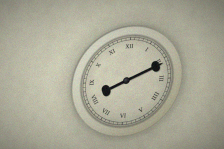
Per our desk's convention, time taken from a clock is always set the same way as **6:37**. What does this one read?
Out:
**8:11**
